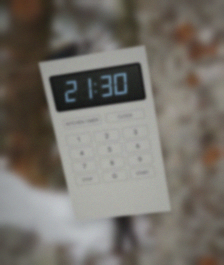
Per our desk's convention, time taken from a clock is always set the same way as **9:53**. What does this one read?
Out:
**21:30**
